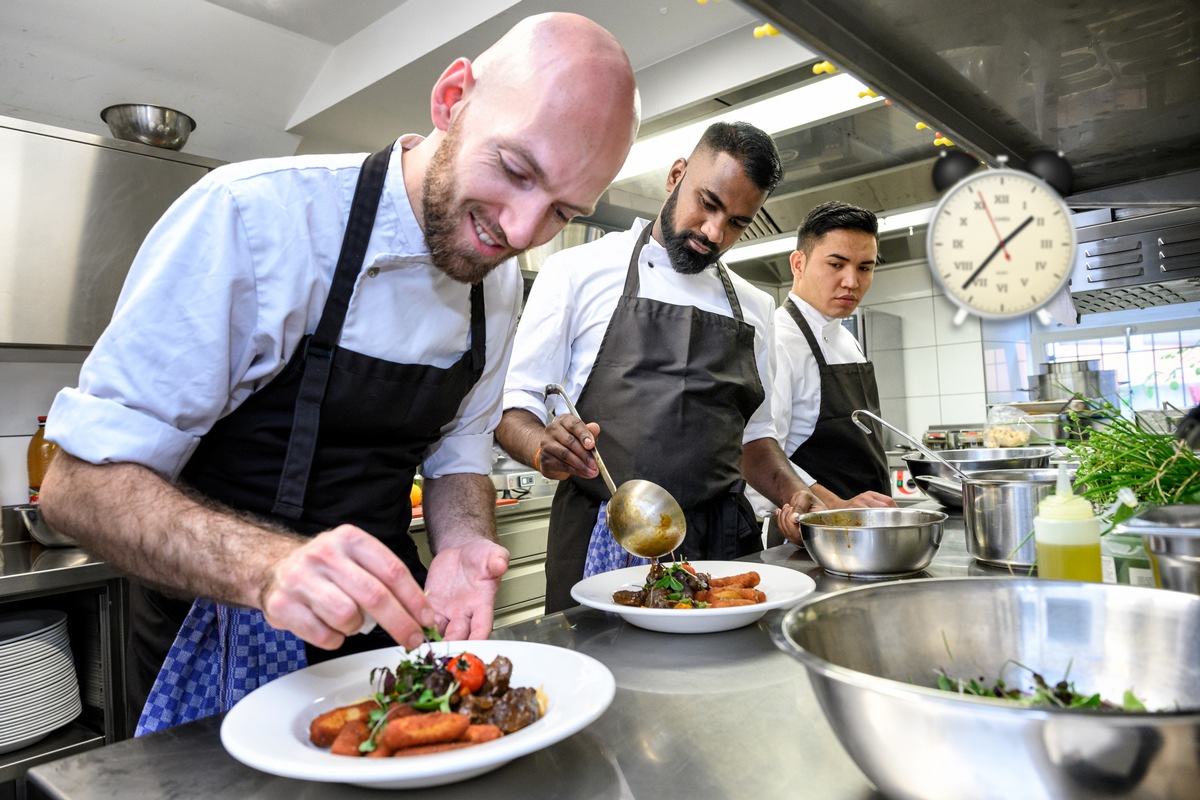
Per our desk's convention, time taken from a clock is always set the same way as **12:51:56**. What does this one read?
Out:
**1:36:56**
